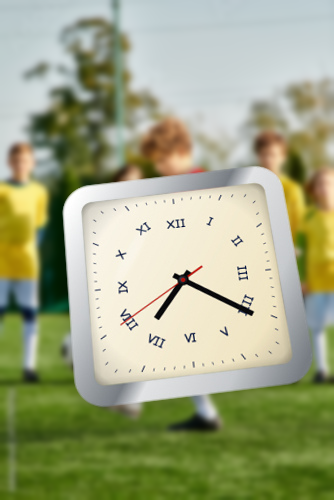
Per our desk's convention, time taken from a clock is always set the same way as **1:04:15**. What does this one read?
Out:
**7:20:40**
